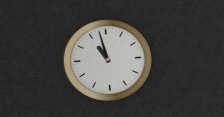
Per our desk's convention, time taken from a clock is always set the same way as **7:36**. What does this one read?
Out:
**10:58**
